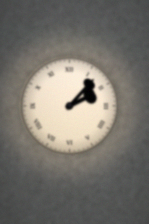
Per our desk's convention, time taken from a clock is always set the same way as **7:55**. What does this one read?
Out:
**2:07**
